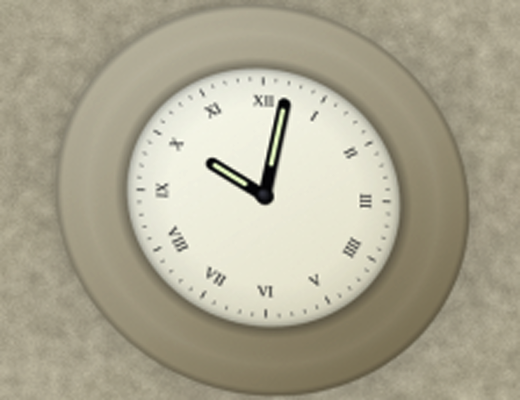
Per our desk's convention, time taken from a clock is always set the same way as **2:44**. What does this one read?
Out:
**10:02**
